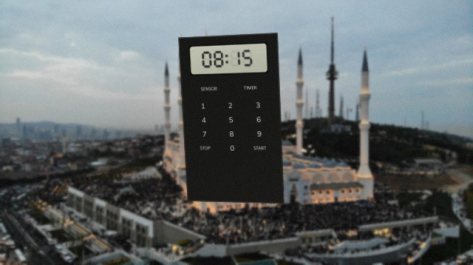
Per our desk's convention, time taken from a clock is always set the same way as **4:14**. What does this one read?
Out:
**8:15**
